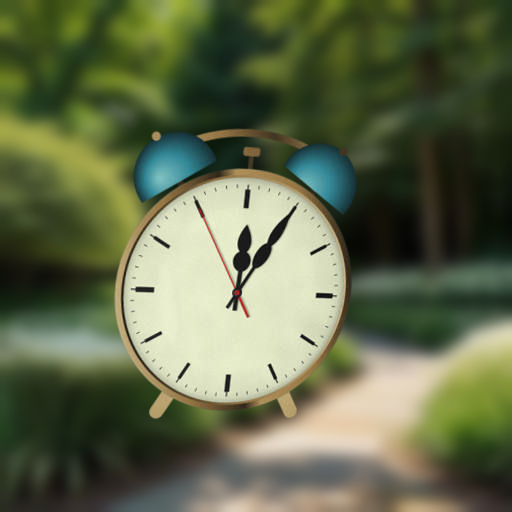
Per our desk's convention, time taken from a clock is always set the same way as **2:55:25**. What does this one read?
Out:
**12:04:55**
